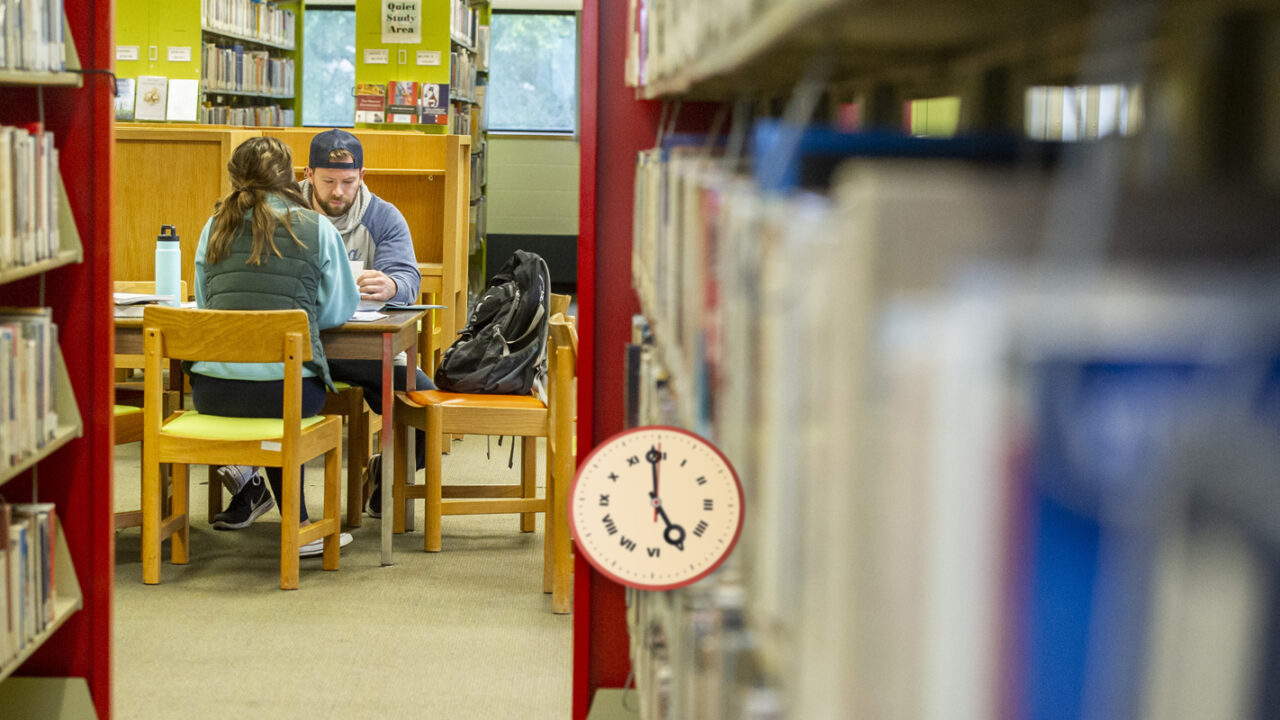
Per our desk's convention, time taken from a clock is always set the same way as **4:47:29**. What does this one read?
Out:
**4:59:00**
